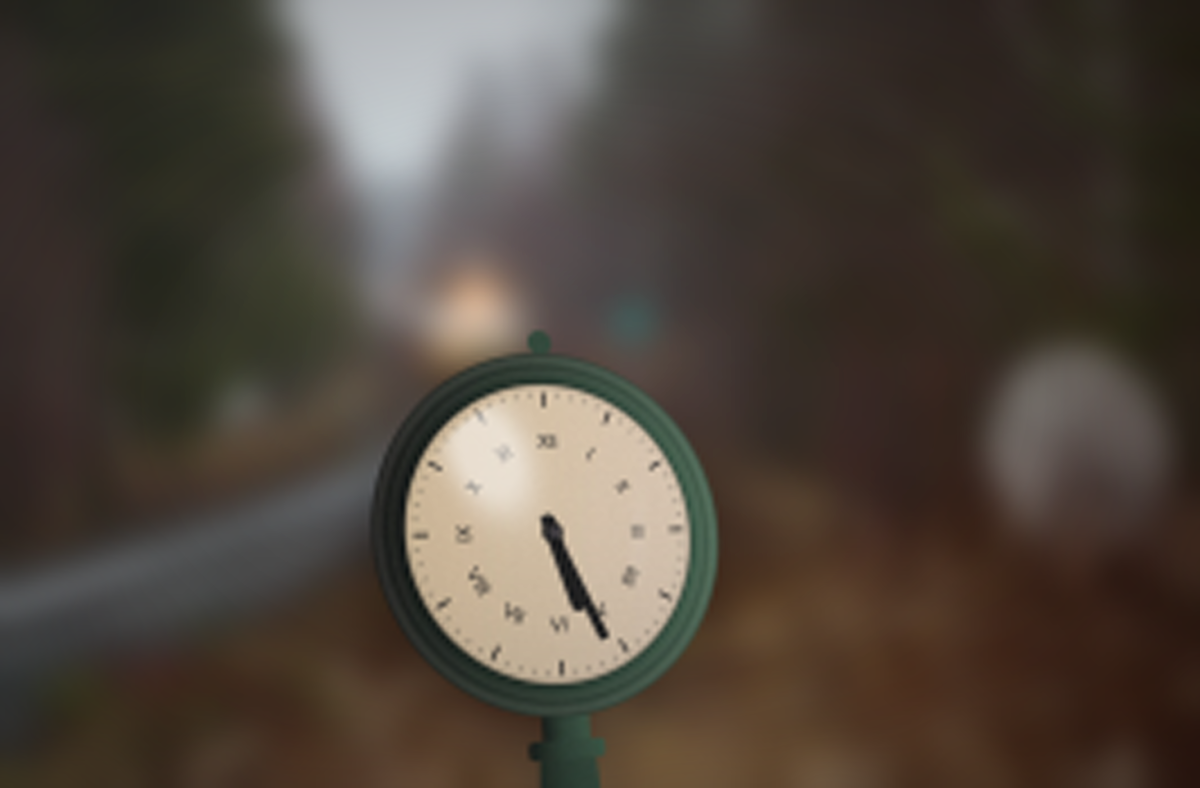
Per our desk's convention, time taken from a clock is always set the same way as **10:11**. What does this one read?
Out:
**5:26**
